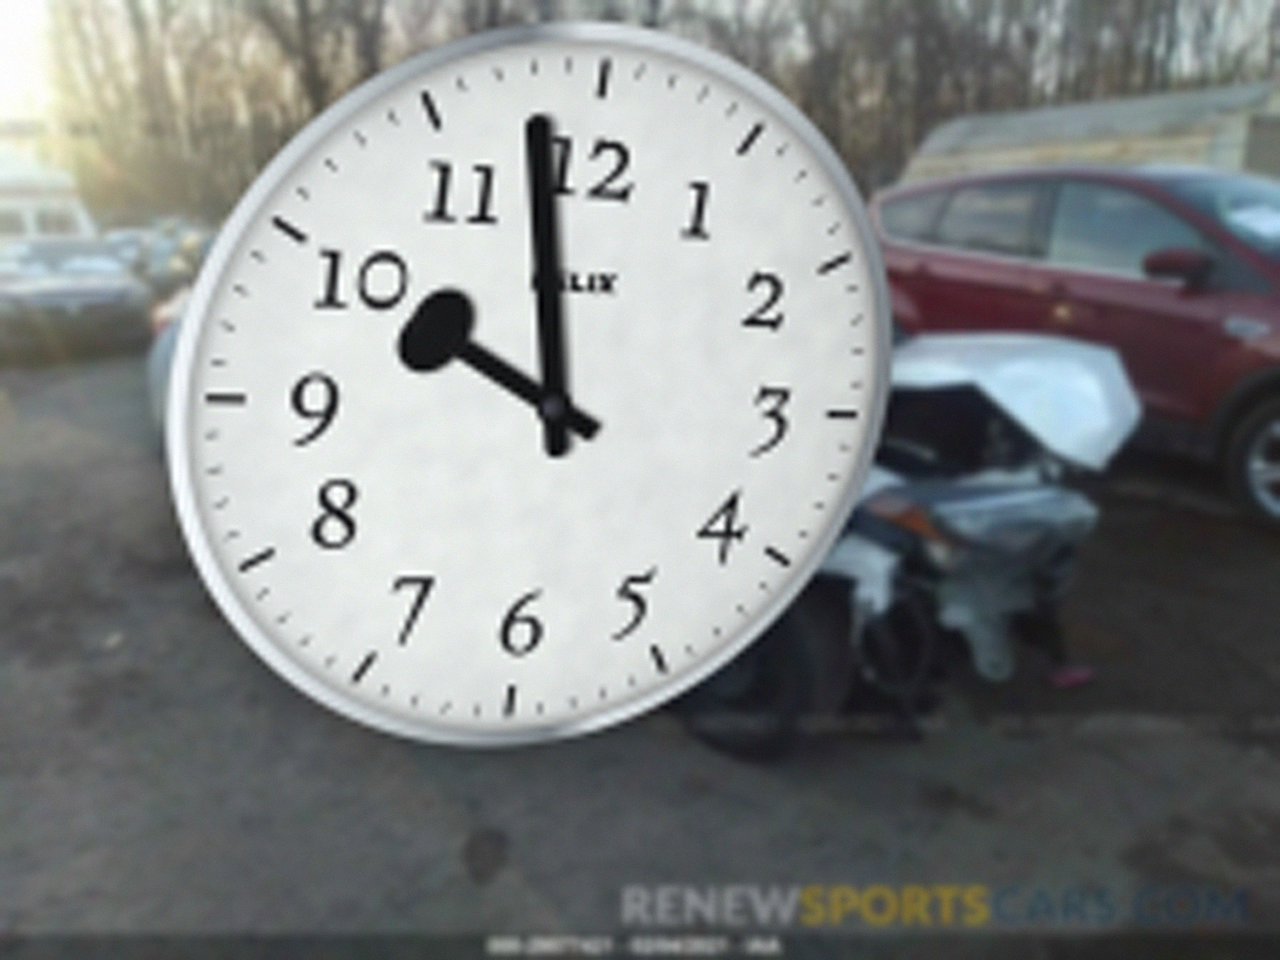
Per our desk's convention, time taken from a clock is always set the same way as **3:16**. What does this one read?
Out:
**9:58**
